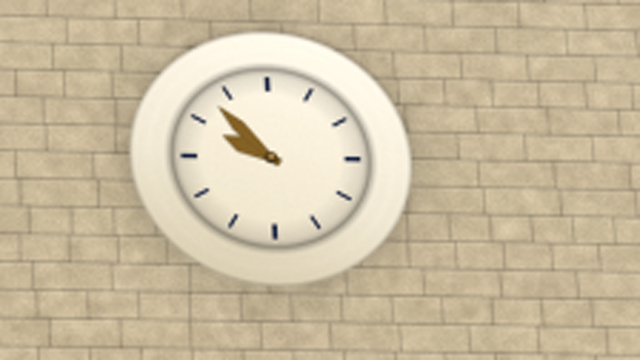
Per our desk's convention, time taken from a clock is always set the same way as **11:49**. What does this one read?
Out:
**9:53**
